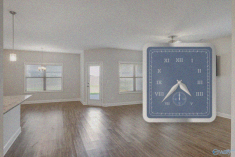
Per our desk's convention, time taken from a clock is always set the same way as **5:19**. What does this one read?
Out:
**4:37**
